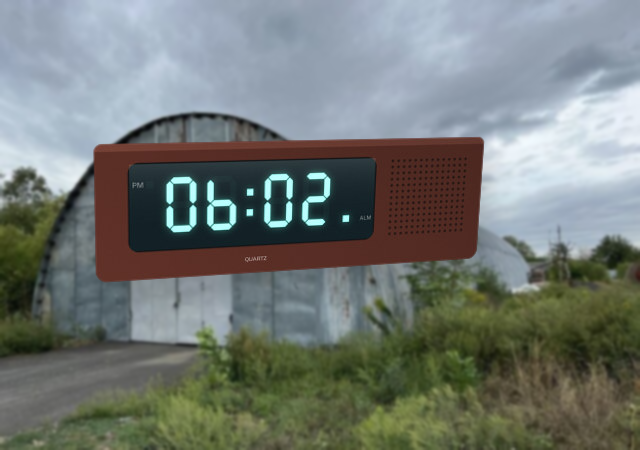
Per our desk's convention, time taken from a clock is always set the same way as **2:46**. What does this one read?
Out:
**6:02**
